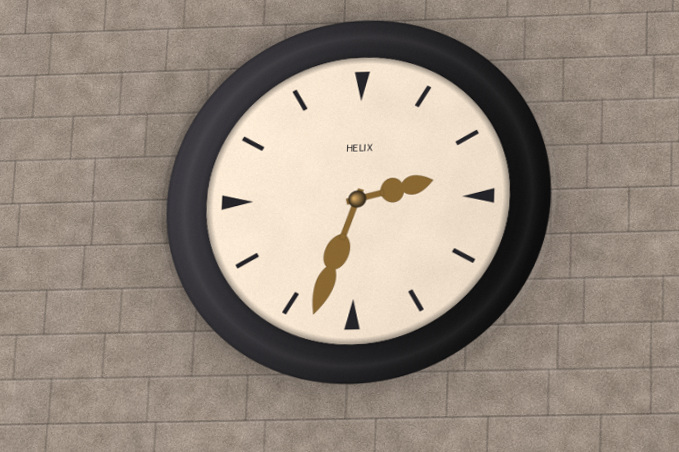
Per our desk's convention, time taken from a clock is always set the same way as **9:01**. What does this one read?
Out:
**2:33**
